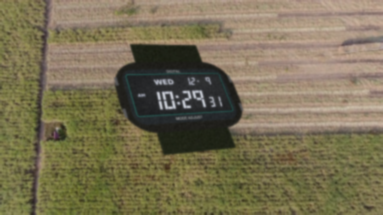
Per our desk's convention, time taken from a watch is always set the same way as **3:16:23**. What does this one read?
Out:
**10:29:31**
